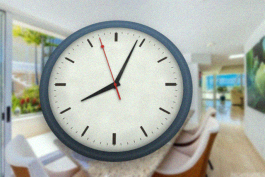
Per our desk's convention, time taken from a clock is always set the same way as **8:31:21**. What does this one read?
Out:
**8:03:57**
